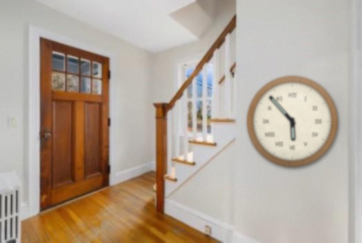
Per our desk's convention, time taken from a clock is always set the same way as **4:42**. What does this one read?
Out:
**5:53**
